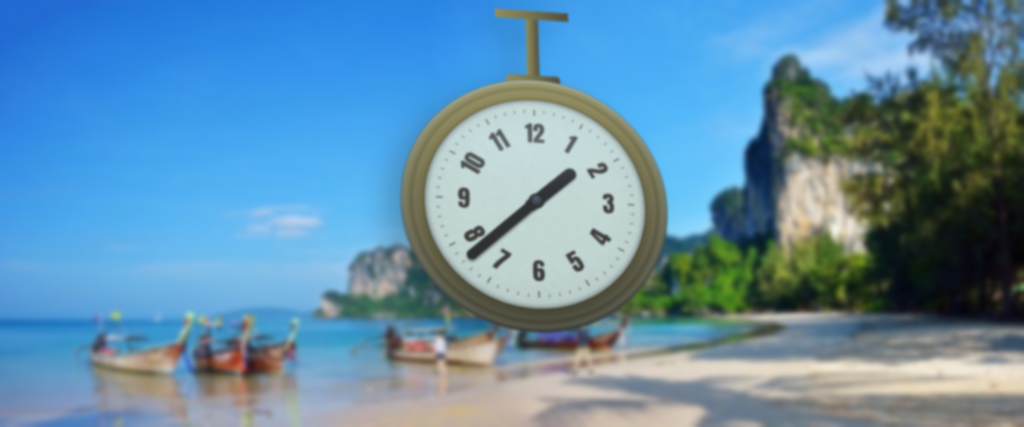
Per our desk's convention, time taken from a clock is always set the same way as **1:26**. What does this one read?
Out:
**1:38**
